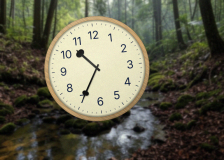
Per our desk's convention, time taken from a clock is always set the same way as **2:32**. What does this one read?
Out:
**10:35**
